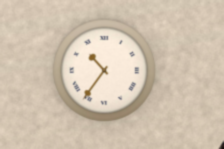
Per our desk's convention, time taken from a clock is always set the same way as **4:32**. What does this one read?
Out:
**10:36**
